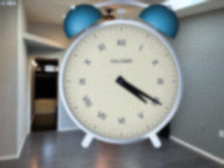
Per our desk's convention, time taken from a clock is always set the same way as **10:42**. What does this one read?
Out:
**4:20**
